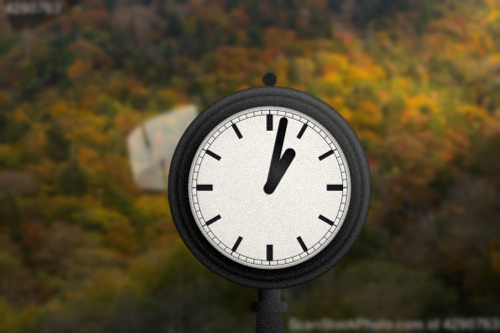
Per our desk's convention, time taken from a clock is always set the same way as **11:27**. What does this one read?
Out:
**1:02**
